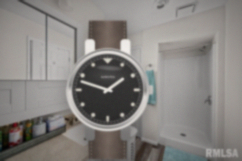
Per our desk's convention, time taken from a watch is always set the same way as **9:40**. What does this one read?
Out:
**1:48**
